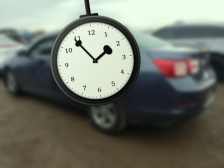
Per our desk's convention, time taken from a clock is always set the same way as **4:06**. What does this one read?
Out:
**1:54**
